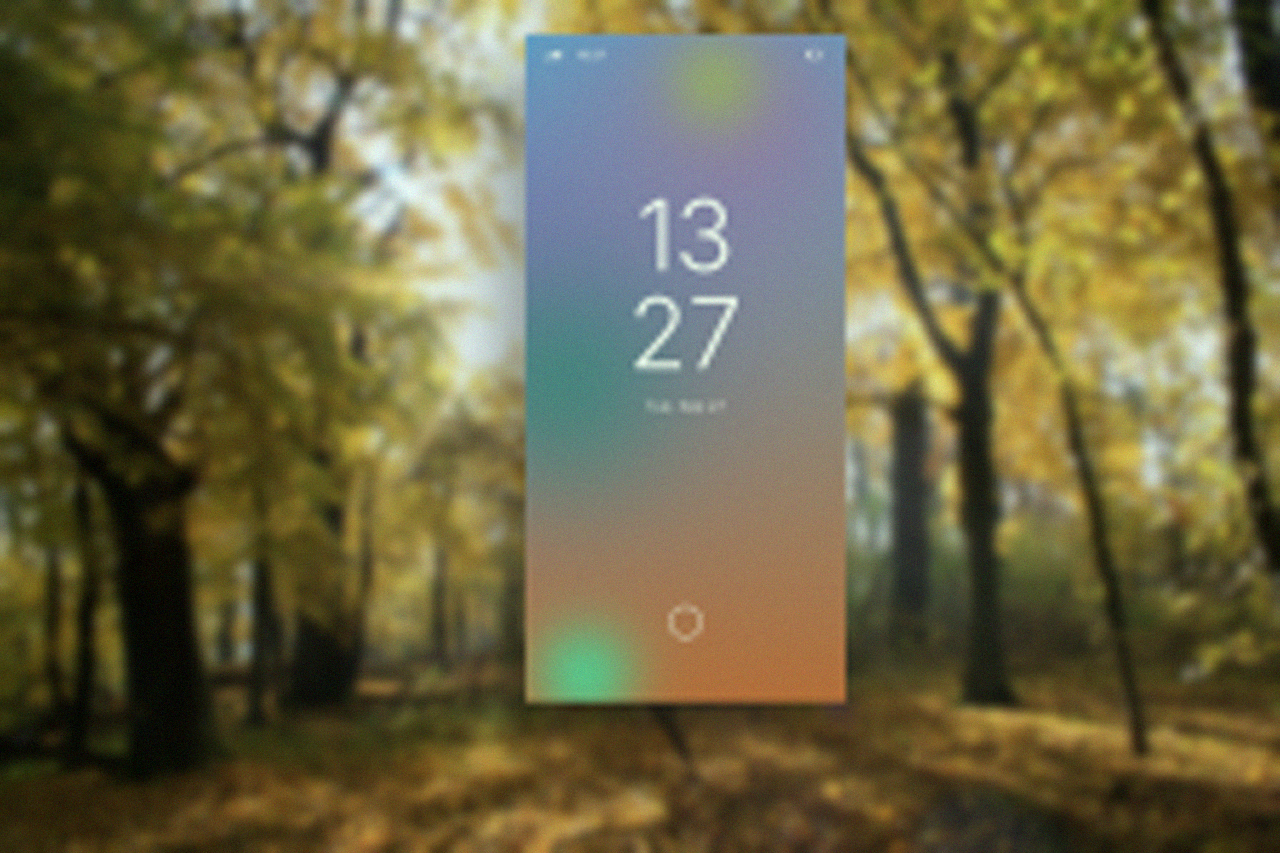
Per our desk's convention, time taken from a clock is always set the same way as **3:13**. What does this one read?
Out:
**13:27**
